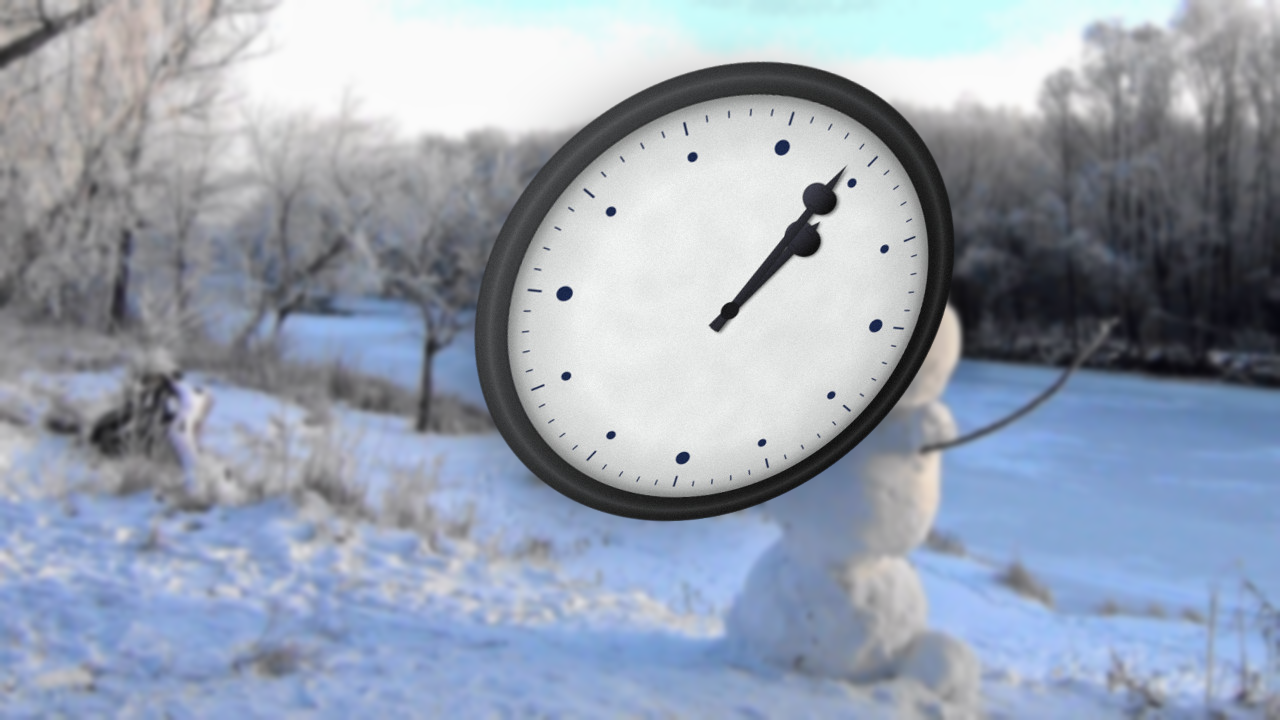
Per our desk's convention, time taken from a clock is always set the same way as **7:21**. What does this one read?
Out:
**1:04**
